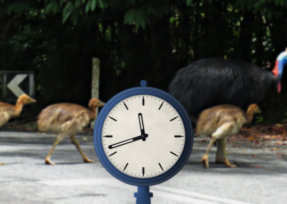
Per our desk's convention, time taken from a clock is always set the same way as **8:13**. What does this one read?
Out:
**11:42**
